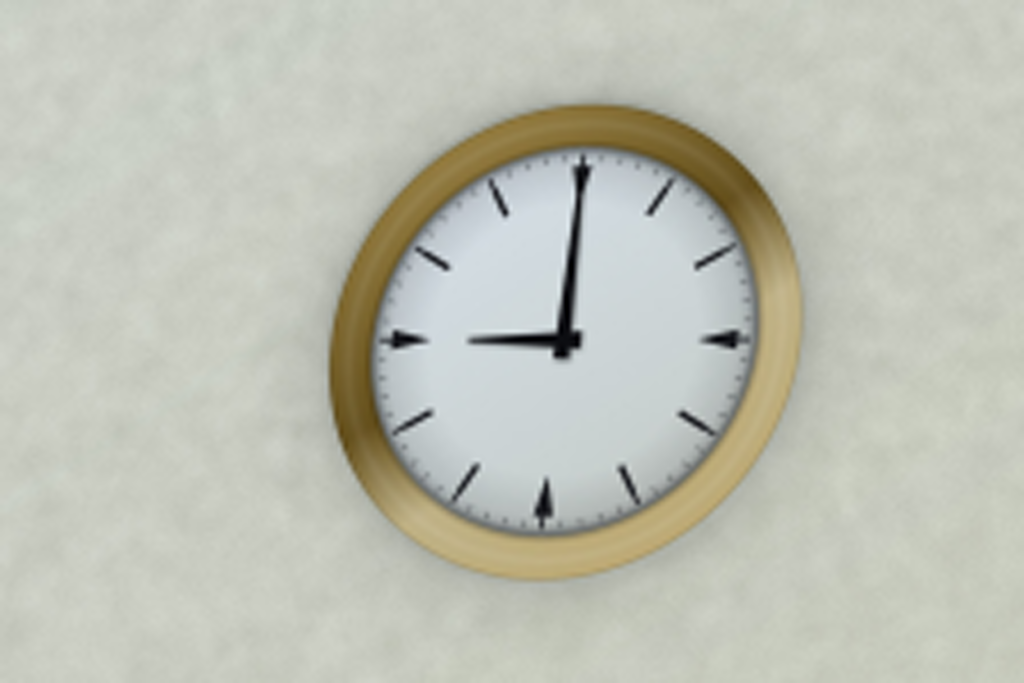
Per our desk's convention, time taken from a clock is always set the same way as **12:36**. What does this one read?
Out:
**9:00**
